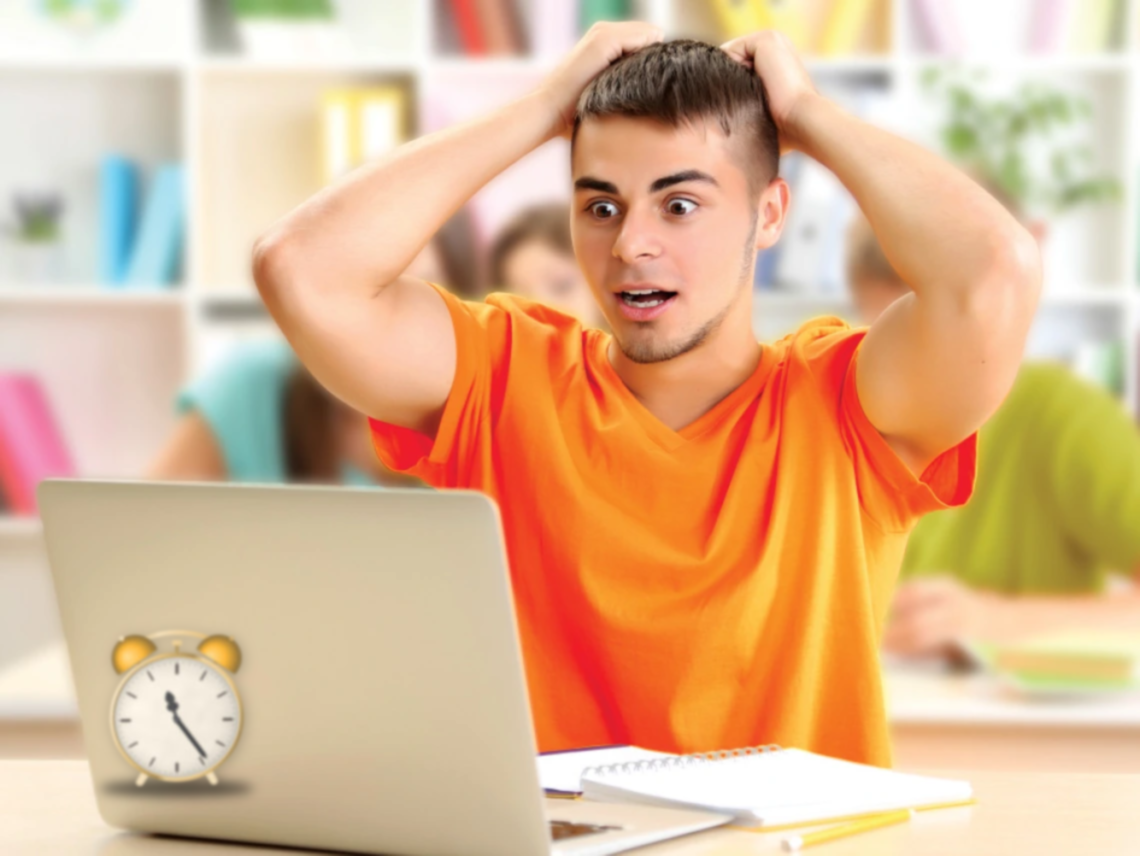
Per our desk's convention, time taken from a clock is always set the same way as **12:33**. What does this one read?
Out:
**11:24**
